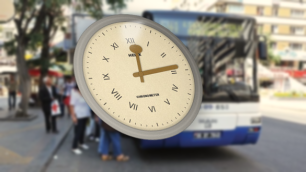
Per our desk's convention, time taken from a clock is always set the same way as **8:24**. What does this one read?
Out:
**12:14**
